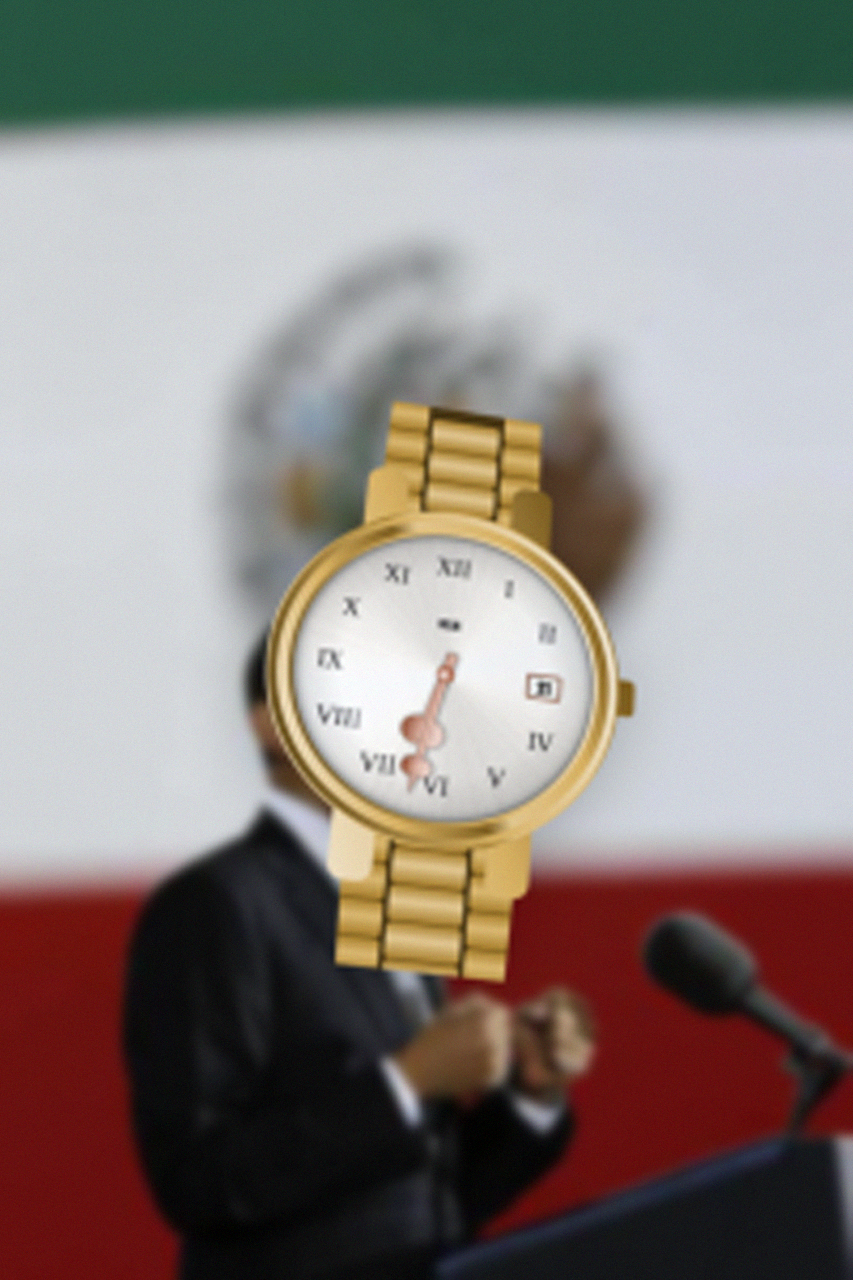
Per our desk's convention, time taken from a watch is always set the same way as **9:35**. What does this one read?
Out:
**6:32**
